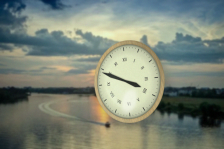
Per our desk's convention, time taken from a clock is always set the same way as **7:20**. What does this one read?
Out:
**3:49**
